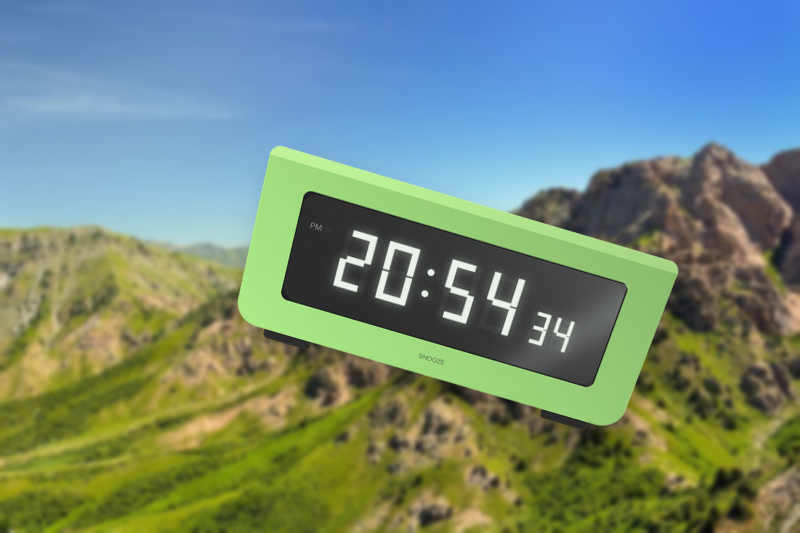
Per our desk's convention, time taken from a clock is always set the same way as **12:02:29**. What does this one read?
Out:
**20:54:34**
